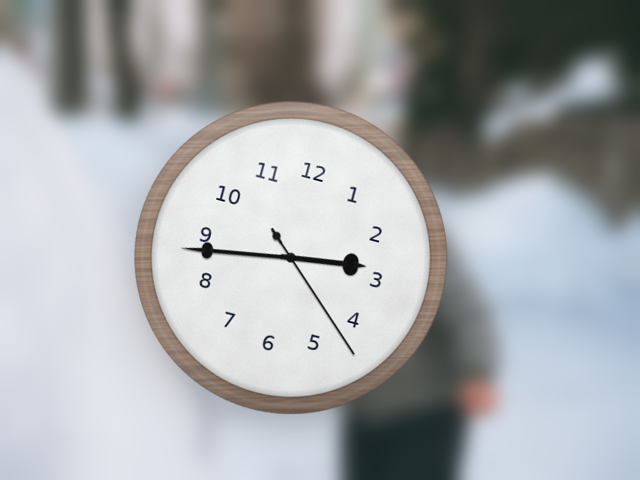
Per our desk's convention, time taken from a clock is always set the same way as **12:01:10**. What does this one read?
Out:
**2:43:22**
